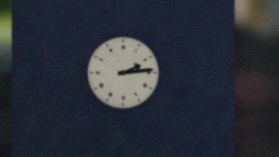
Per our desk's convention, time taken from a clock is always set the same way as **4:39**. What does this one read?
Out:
**2:14**
